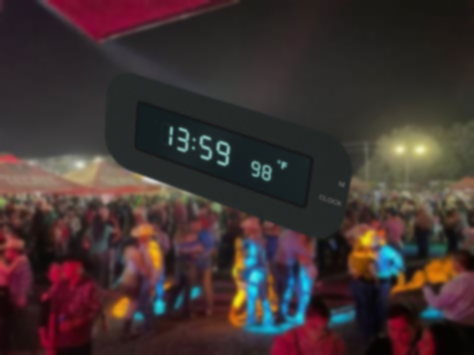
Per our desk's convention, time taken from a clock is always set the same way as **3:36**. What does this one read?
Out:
**13:59**
